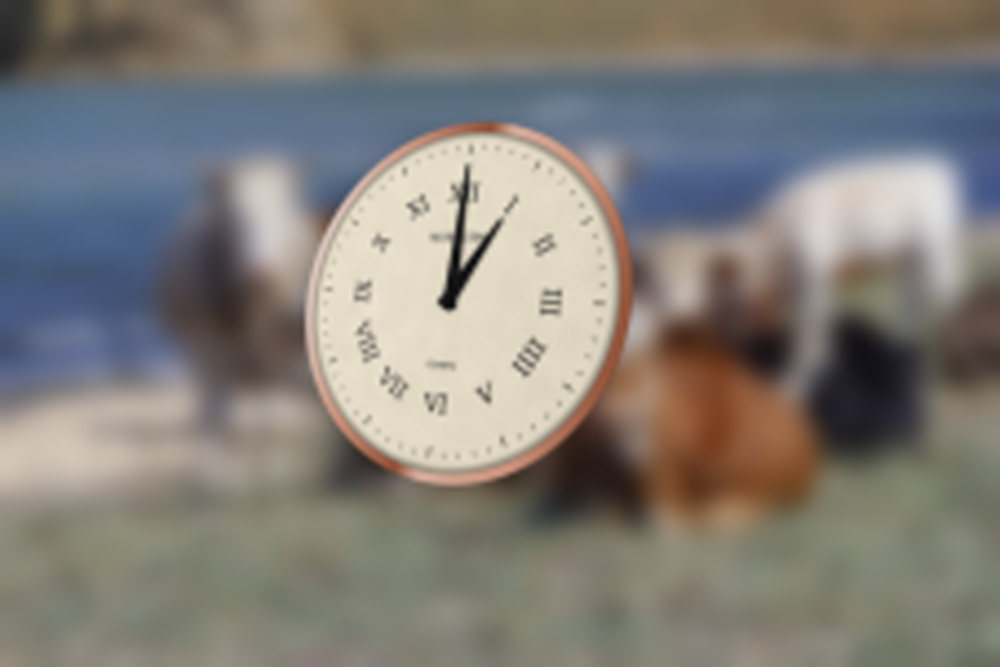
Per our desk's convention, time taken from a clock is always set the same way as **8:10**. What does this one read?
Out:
**1:00**
